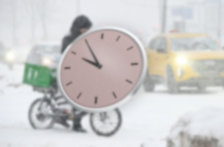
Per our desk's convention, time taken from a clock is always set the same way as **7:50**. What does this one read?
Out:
**9:55**
